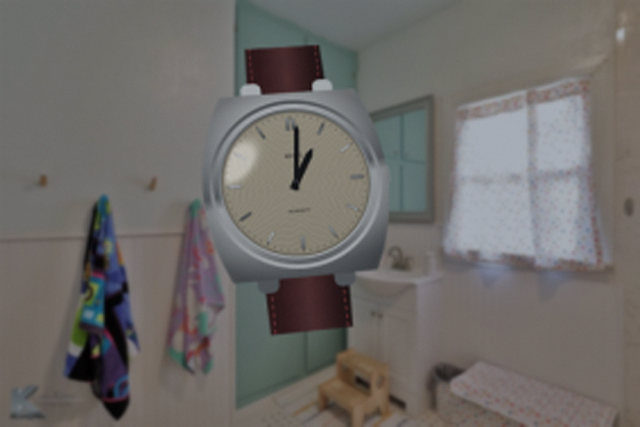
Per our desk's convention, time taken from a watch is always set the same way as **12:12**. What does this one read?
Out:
**1:01**
